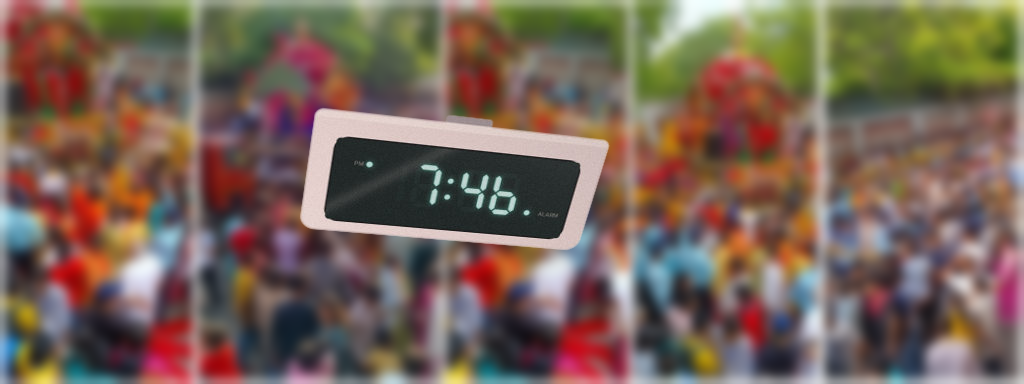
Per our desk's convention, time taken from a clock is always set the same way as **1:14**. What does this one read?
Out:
**7:46**
